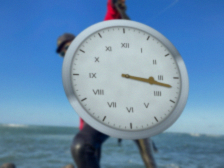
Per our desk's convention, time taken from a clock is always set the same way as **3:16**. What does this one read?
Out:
**3:17**
